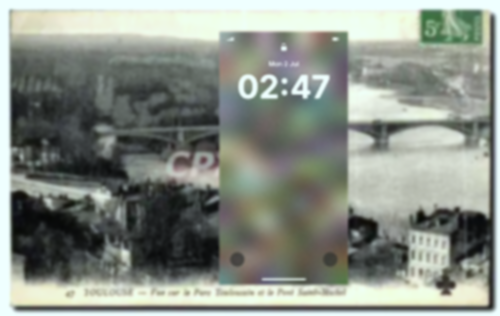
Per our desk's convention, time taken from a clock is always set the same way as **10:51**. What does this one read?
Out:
**2:47**
